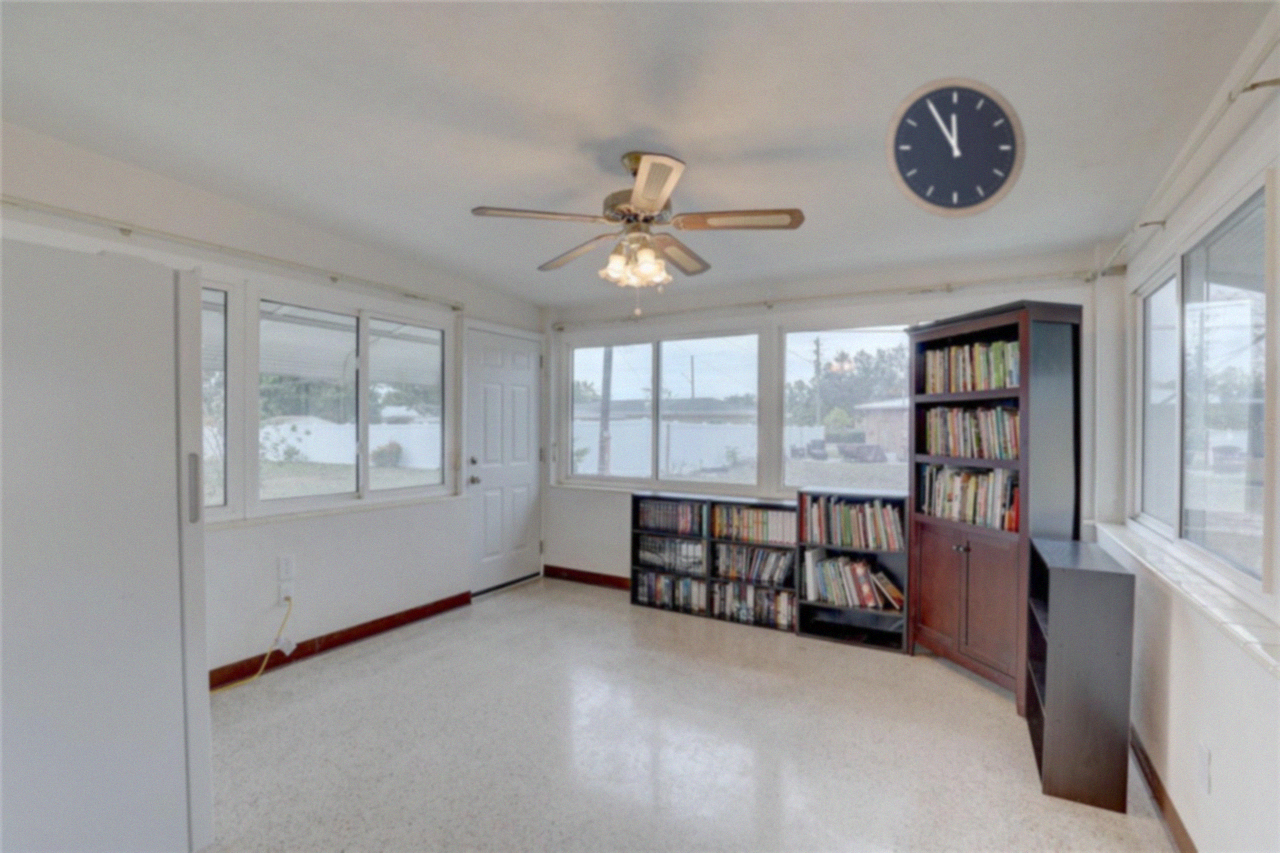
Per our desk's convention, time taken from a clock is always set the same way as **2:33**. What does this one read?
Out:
**11:55**
